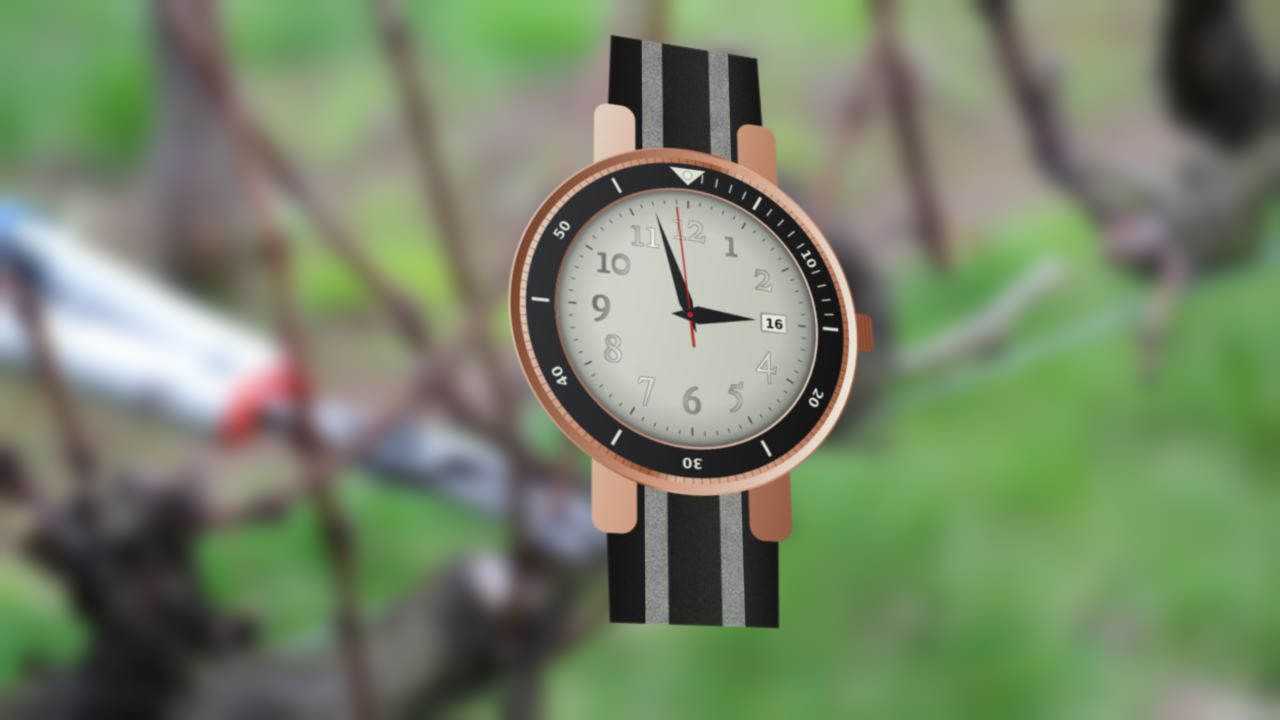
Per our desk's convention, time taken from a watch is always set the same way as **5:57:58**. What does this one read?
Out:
**2:56:59**
